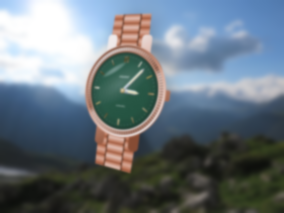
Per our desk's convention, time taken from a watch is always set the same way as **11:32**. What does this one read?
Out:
**3:07**
